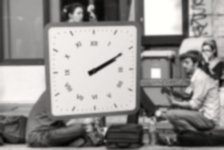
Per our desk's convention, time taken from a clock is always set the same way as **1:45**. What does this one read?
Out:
**2:10**
